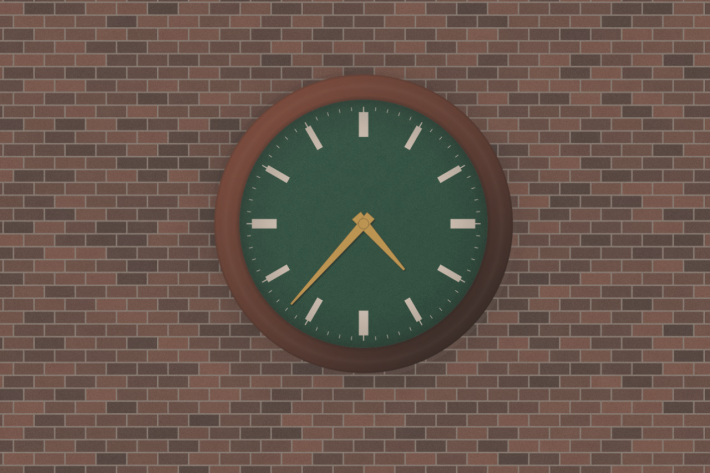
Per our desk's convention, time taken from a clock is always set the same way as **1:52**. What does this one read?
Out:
**4:37**
